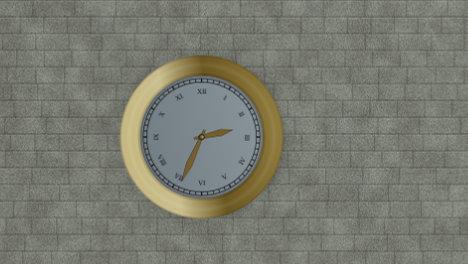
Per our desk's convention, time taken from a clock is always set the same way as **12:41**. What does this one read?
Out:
**2:34**
